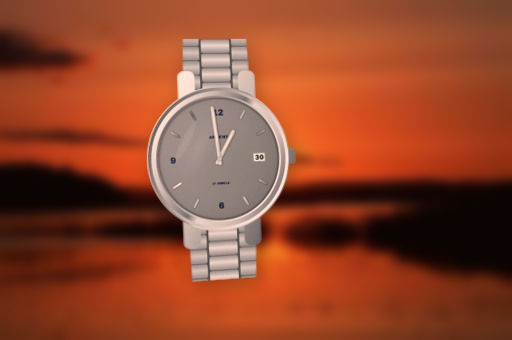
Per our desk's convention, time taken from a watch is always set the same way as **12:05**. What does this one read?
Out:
**12:59**
